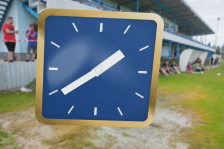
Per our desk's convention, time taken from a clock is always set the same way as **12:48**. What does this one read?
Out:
**1:39**
